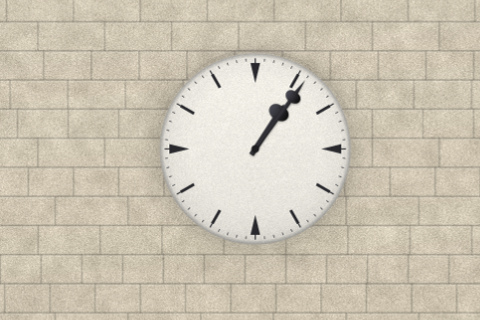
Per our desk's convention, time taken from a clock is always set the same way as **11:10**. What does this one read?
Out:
**1:06**
